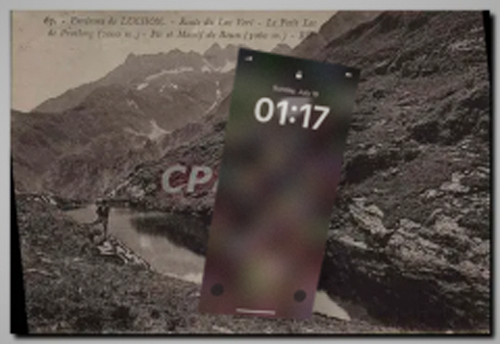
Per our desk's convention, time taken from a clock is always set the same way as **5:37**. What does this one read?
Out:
**1:17**
